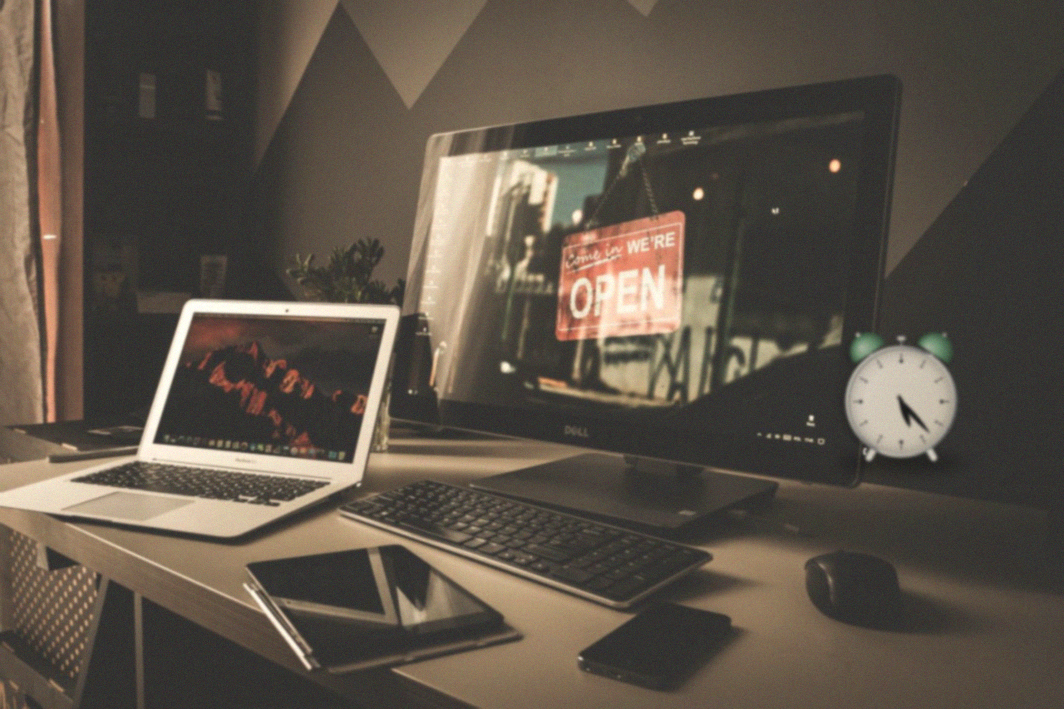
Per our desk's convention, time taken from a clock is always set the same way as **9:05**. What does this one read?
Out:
**5:23**
